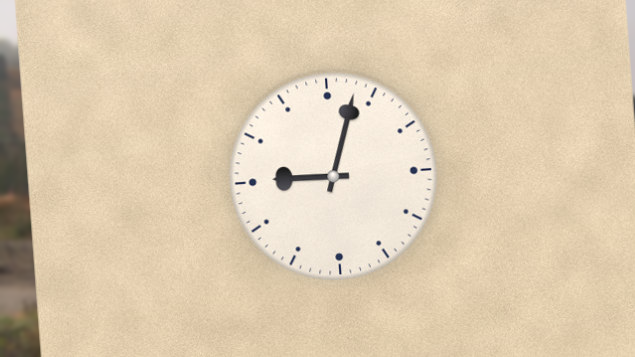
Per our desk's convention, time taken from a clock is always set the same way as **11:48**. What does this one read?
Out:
**9:03**
